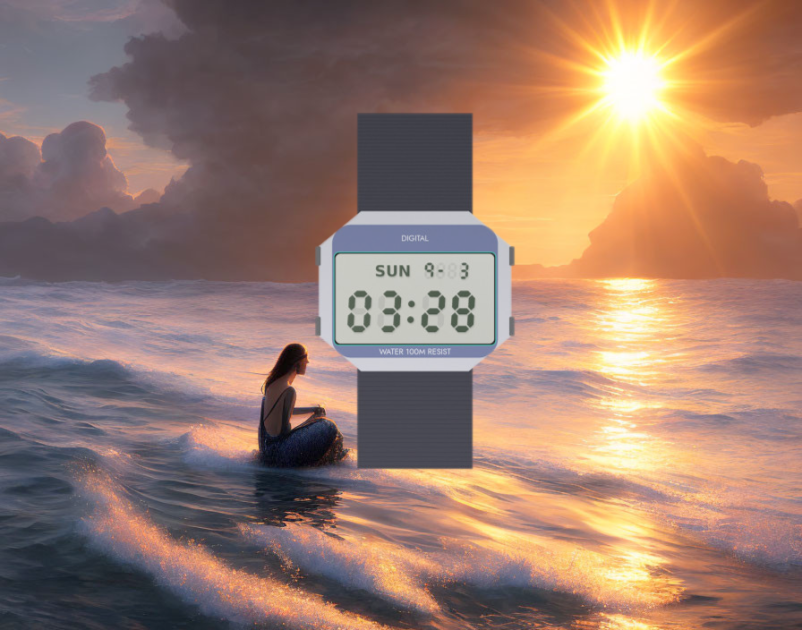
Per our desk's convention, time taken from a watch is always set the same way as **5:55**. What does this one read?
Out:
**3:28**
